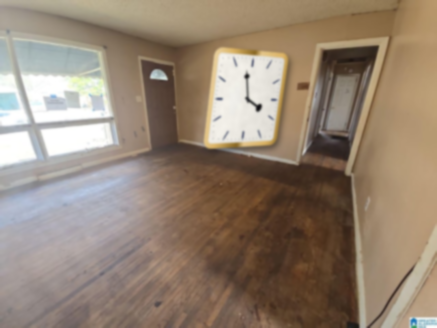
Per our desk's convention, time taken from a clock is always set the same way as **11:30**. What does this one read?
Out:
**3:58**
